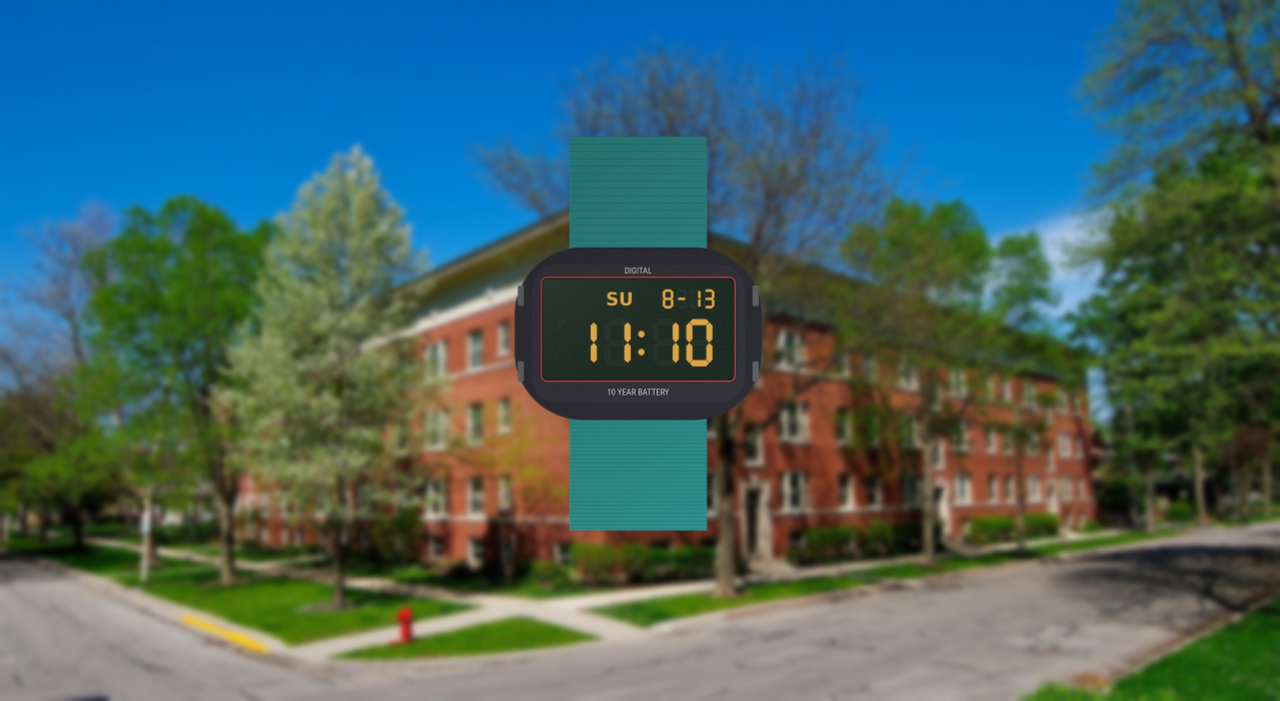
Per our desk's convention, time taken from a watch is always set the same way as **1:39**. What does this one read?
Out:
**11:10**
